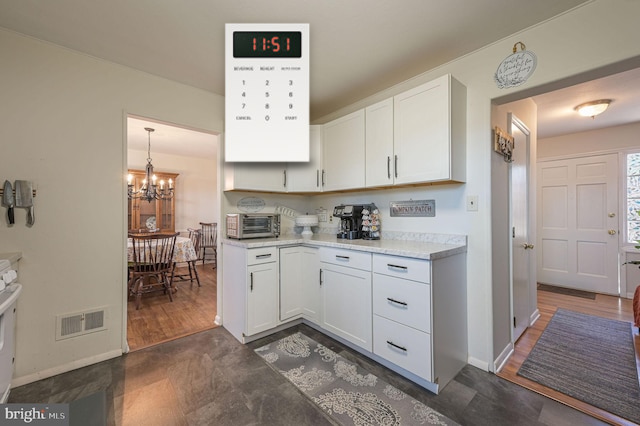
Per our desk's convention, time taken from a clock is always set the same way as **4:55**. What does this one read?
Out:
**11:51**
